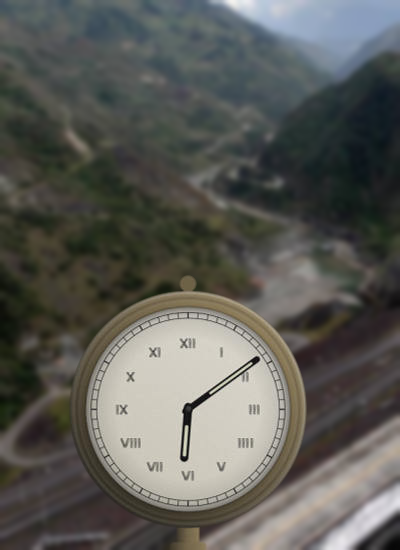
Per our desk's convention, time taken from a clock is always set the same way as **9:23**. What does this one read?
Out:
**6:09**
